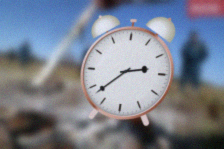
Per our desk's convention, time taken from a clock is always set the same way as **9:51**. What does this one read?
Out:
**2:38**
